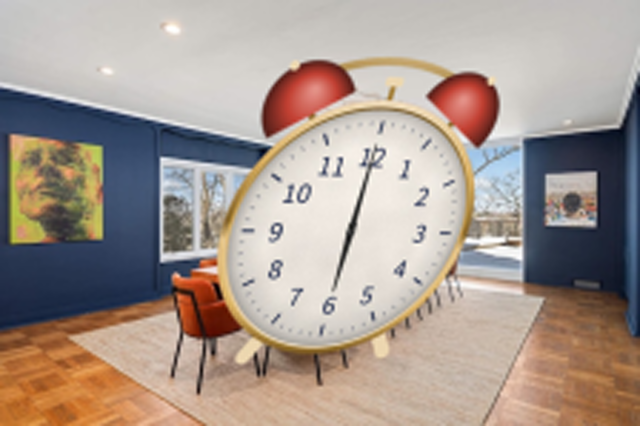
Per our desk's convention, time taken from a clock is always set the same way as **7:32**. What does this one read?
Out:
**6:00**
